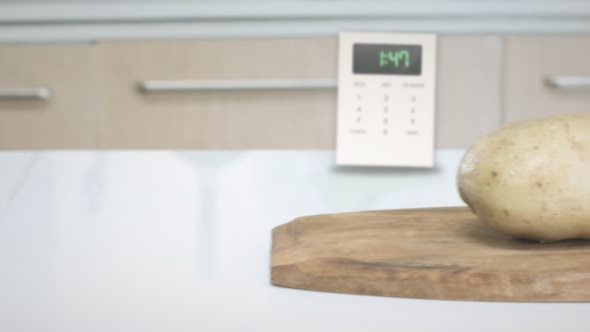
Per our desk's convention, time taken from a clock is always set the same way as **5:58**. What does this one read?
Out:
**1:47**
